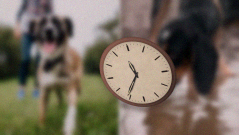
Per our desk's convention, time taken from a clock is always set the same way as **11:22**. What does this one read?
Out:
**11:36**
